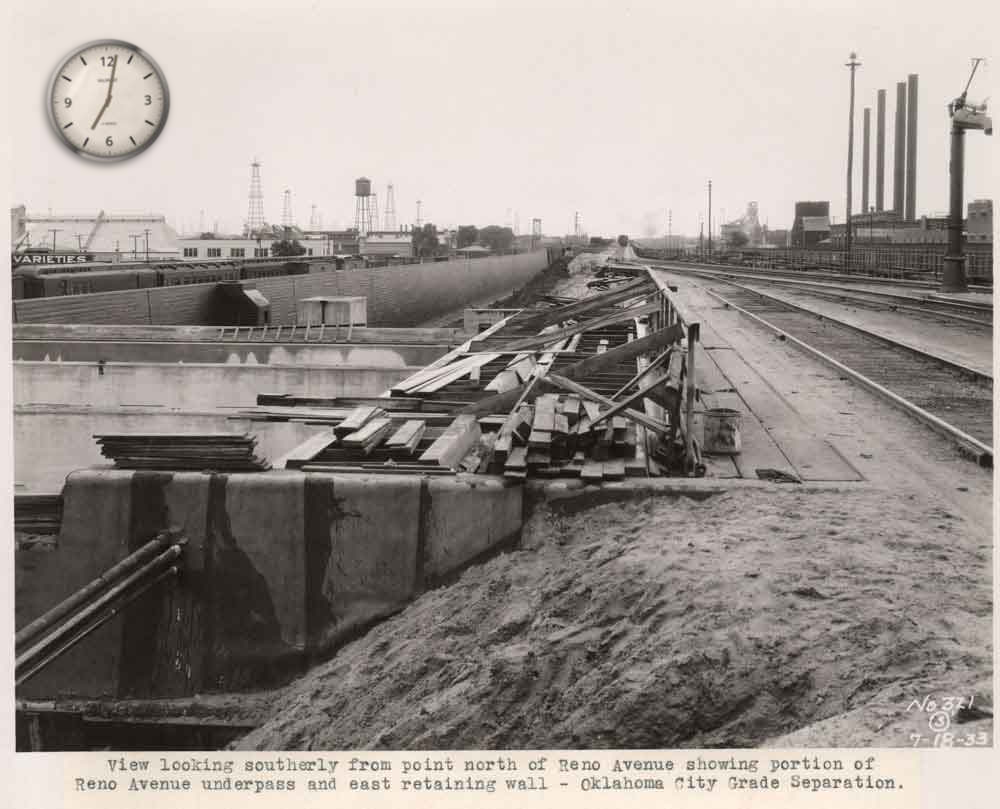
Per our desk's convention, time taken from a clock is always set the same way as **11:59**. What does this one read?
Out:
**7:02**
